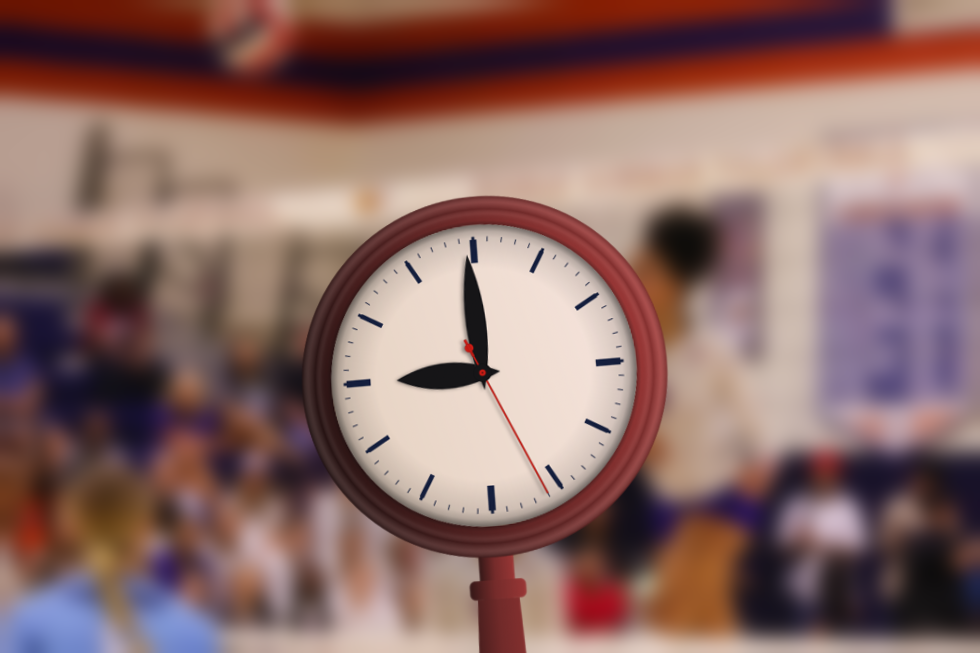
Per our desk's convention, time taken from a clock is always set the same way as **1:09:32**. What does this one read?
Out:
**8:59:26**
